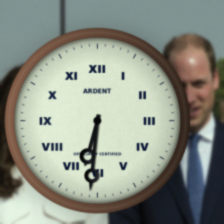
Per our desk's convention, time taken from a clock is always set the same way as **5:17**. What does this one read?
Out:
**6:31**
